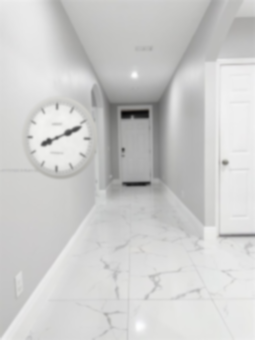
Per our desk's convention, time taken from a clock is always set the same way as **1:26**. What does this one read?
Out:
**8:11**
